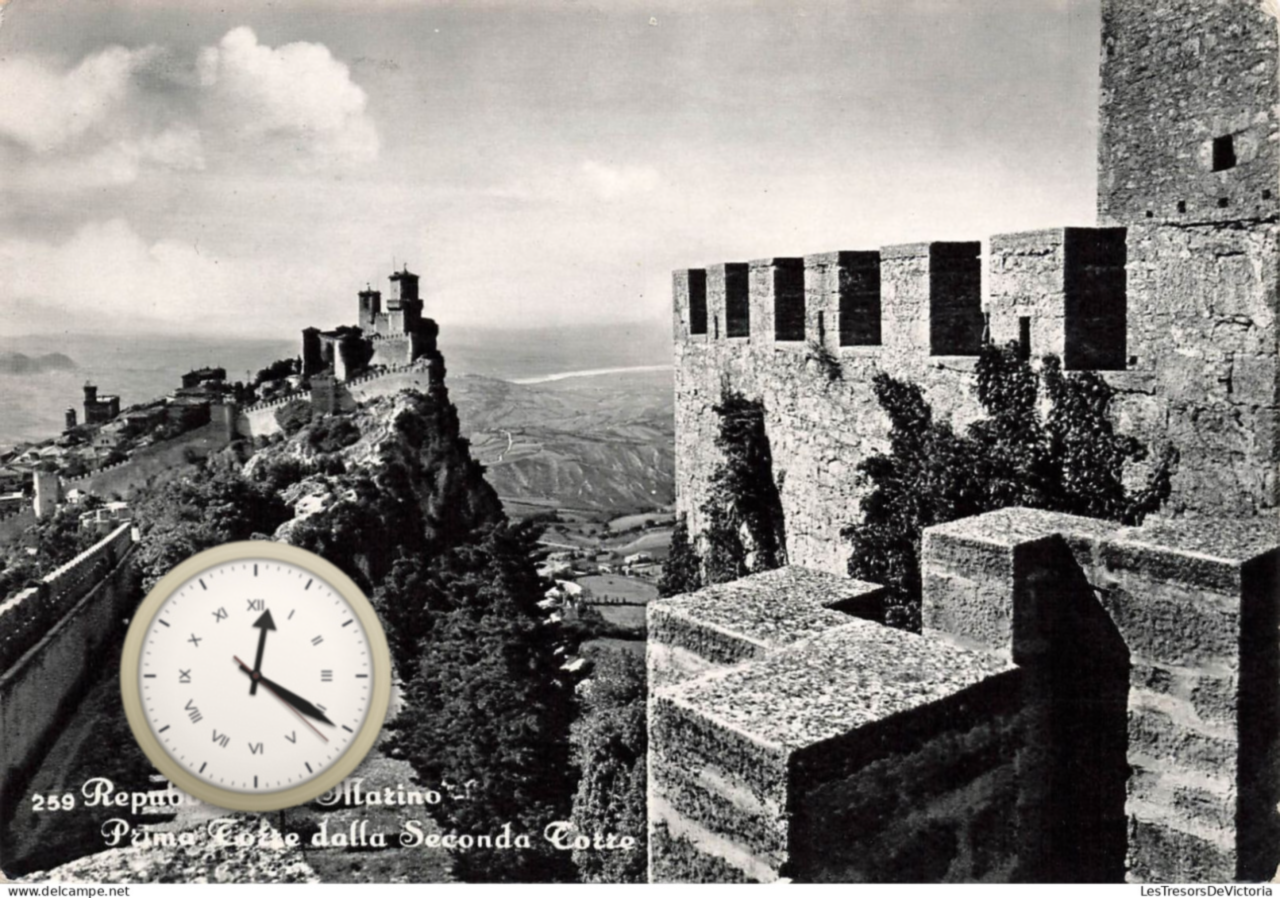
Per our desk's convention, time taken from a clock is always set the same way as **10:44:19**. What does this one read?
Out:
**12:20:22**
